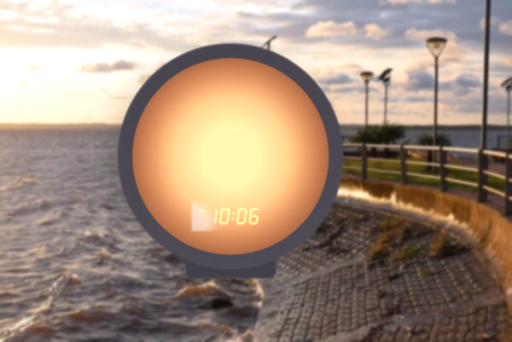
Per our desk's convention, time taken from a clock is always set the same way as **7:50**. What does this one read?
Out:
**10:06**
